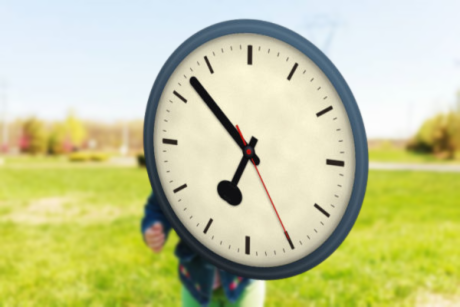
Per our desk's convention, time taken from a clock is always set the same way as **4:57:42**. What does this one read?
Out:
**6:52:25**
